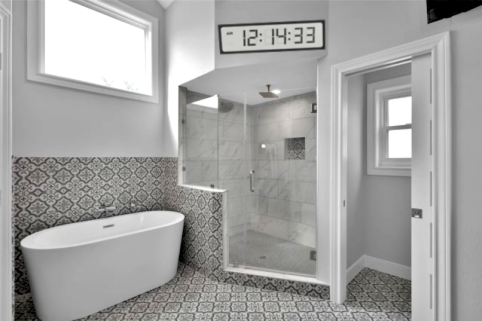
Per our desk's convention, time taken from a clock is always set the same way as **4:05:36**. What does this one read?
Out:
**12:14:33**
